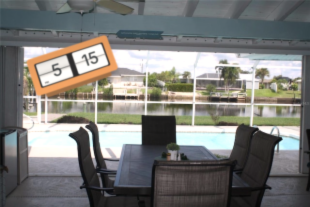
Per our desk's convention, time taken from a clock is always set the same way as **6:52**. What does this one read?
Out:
**5:15**
